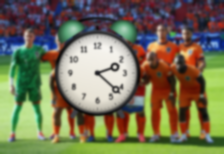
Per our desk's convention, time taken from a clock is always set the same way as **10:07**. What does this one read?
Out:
**2:22**
